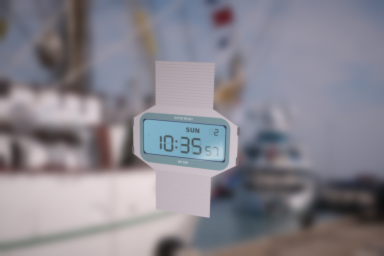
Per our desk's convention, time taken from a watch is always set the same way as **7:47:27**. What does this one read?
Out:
**10:35:57**
